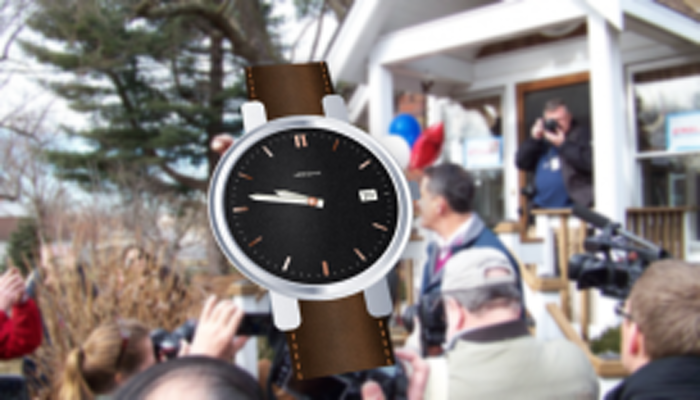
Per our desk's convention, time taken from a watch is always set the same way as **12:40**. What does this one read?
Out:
**9:47**
